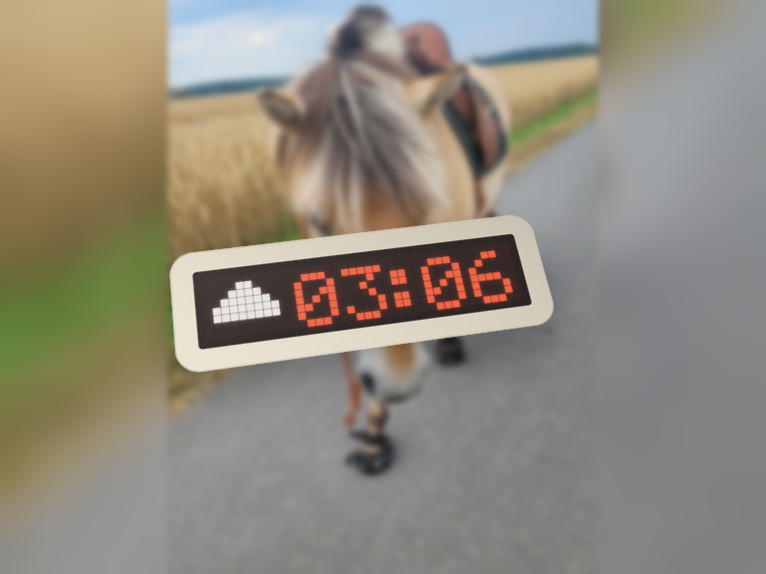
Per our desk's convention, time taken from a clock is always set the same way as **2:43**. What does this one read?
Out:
**3:06**
